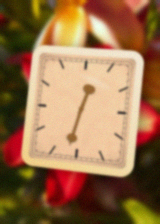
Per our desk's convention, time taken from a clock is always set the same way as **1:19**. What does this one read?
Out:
**12:32**
